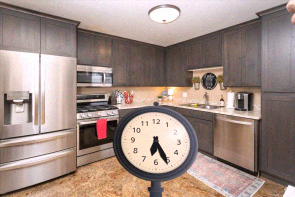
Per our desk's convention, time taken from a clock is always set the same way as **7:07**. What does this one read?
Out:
**6:26**
